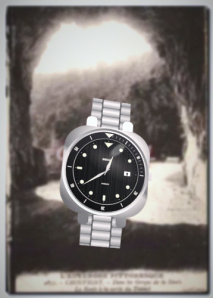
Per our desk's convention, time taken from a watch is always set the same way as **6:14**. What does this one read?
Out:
**12:39**
